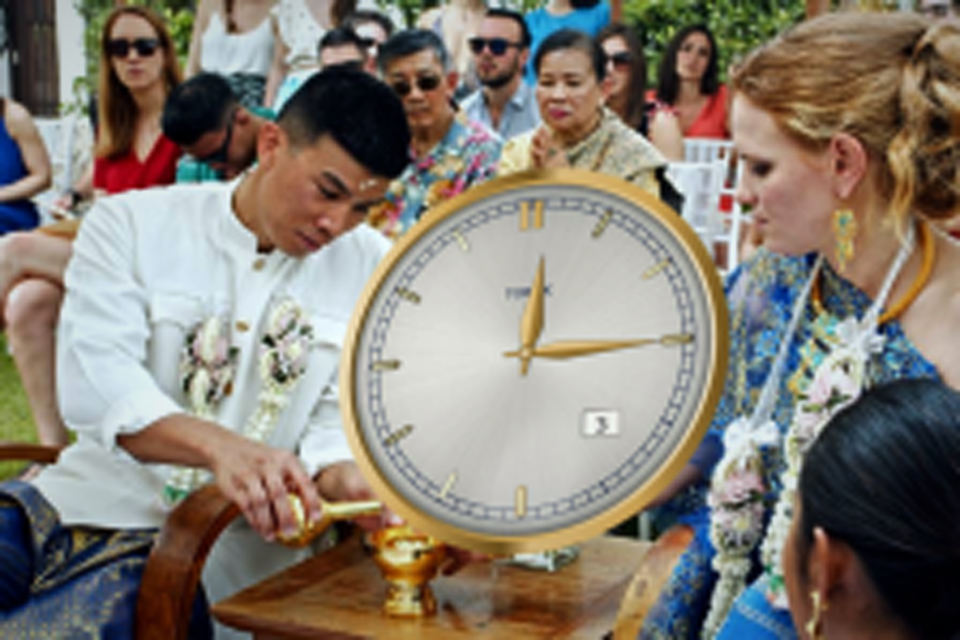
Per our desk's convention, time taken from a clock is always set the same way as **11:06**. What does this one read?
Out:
**12:15**
